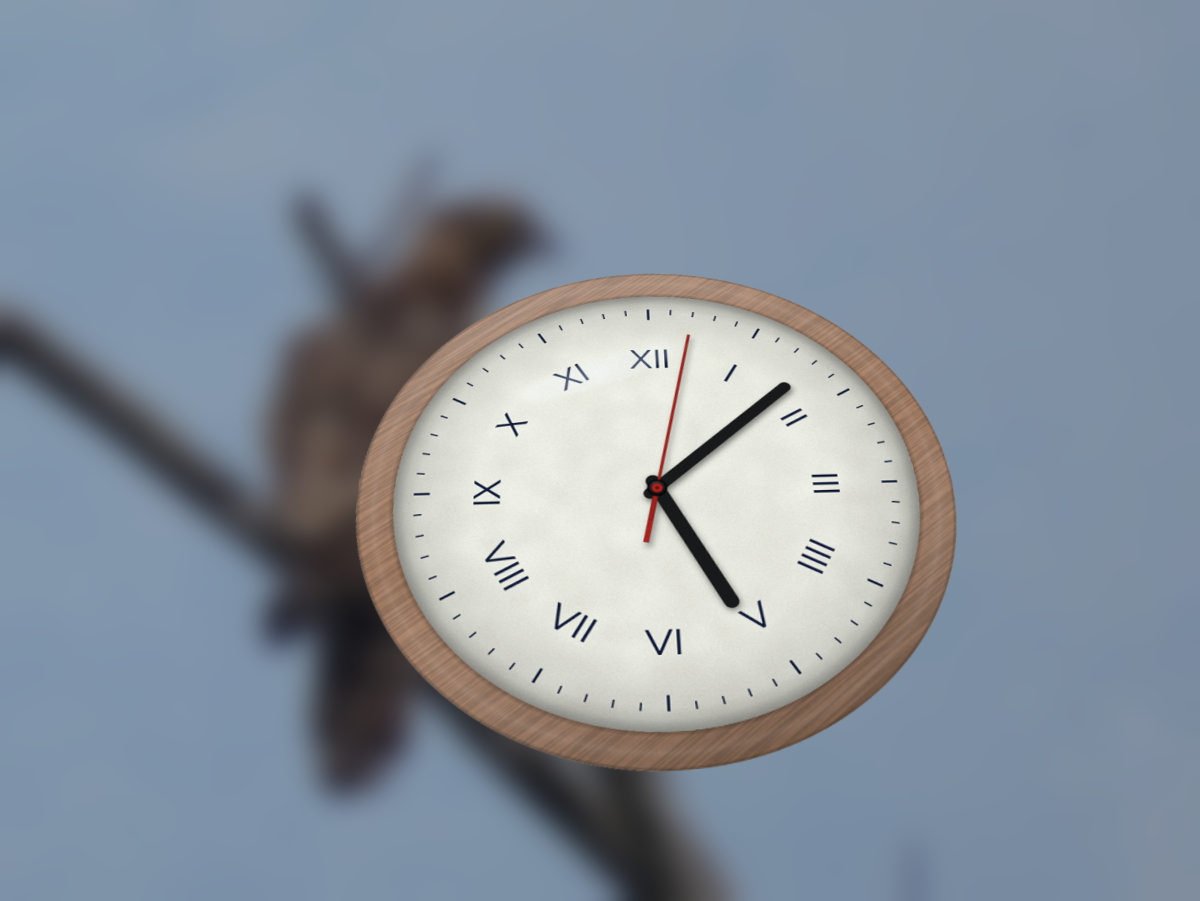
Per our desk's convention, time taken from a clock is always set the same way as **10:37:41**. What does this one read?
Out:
**5:08:02**
